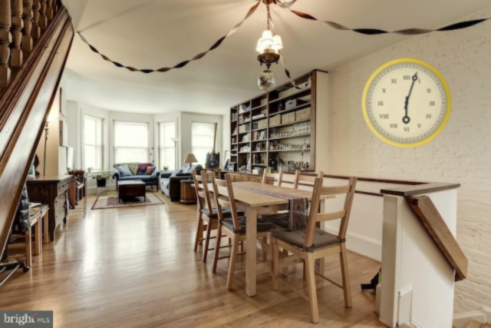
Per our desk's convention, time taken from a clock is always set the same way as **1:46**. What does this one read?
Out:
**6:03**
